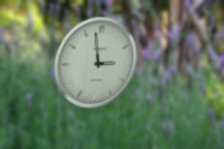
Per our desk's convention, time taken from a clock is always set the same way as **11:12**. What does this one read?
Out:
**2:58**
